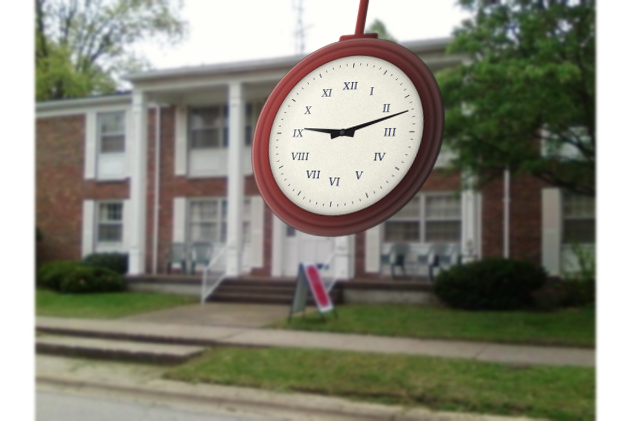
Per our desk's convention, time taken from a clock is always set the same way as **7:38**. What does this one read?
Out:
**9:12**
